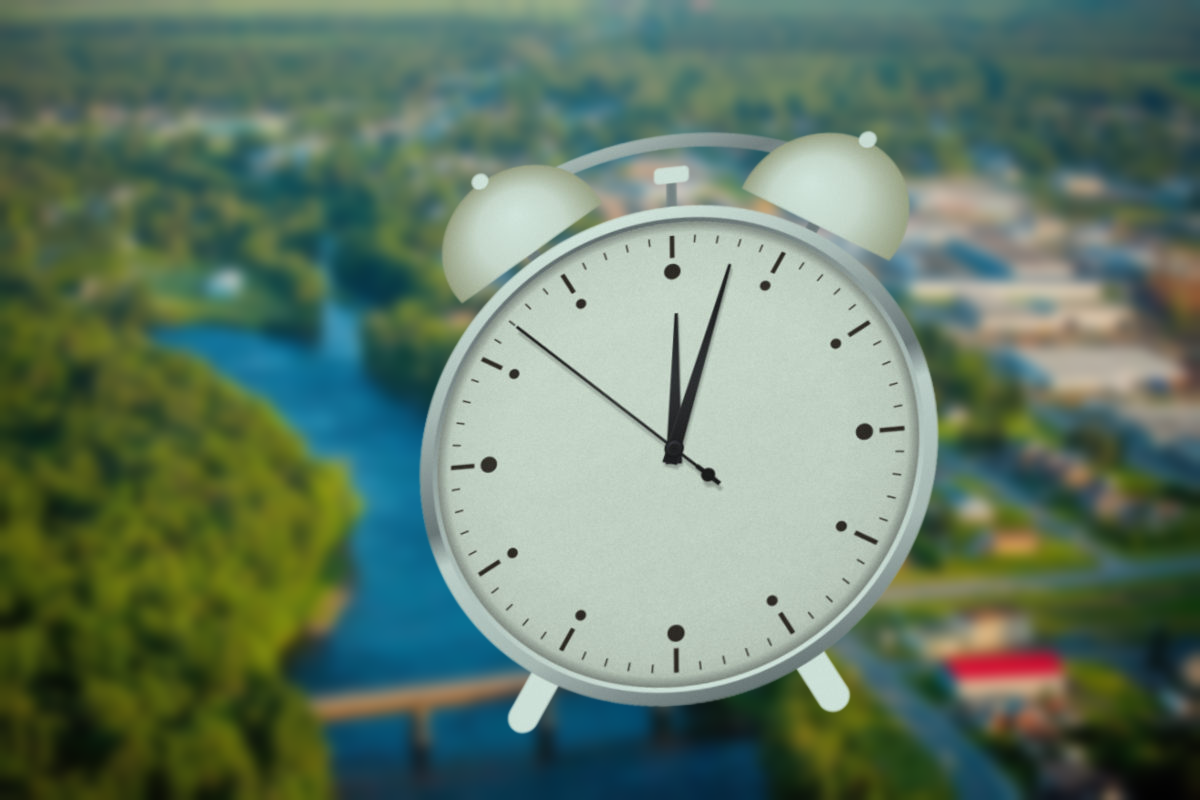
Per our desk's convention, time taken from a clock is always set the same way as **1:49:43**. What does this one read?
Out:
**12:02:52**
